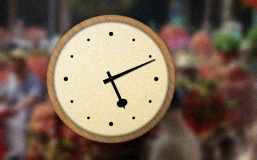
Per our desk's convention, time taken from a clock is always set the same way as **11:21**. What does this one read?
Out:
**5:11**
